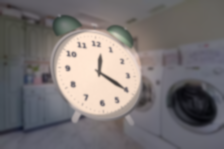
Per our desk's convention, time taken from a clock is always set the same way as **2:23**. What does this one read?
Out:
**12:20**
